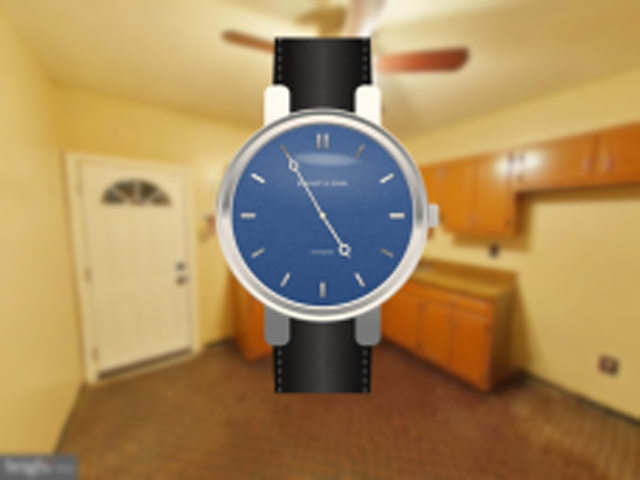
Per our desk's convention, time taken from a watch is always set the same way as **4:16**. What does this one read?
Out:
**4:55**
